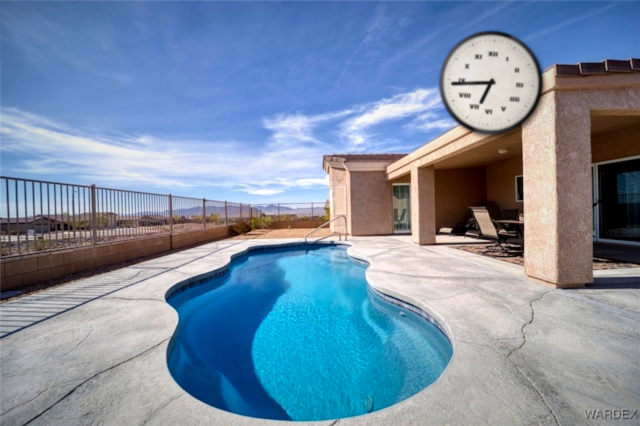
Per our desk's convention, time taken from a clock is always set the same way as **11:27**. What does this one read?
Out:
**6:44**
